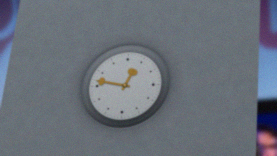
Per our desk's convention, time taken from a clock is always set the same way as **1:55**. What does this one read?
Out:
**12:47**
